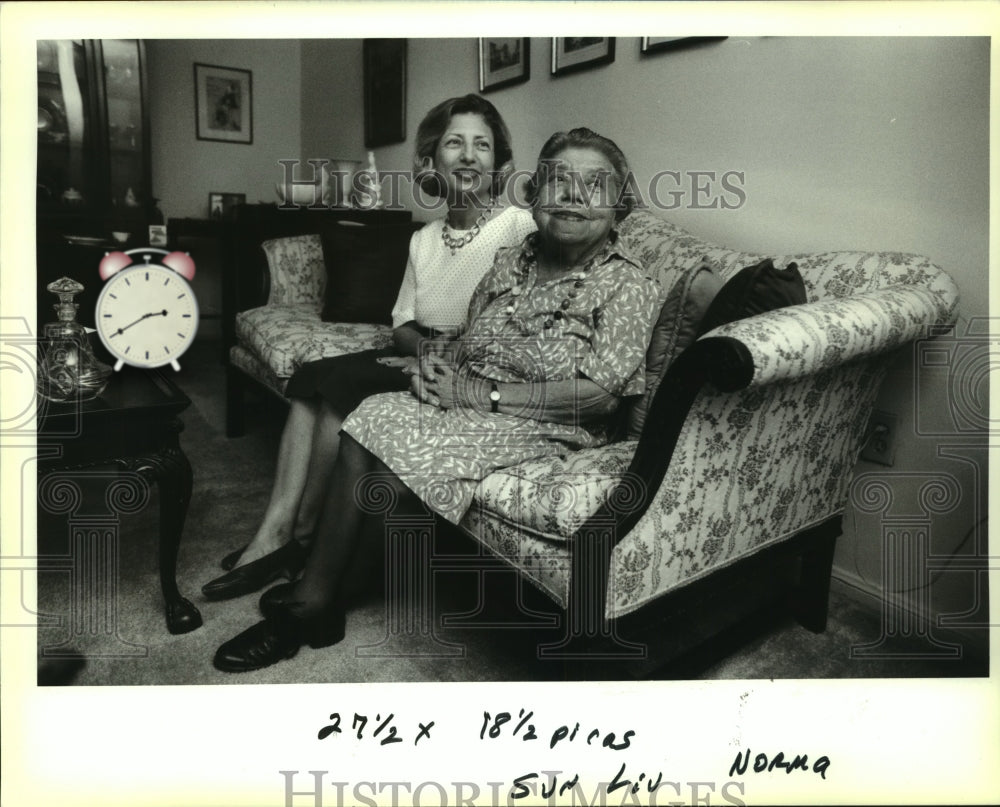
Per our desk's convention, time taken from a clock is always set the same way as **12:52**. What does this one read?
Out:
**2:40**
